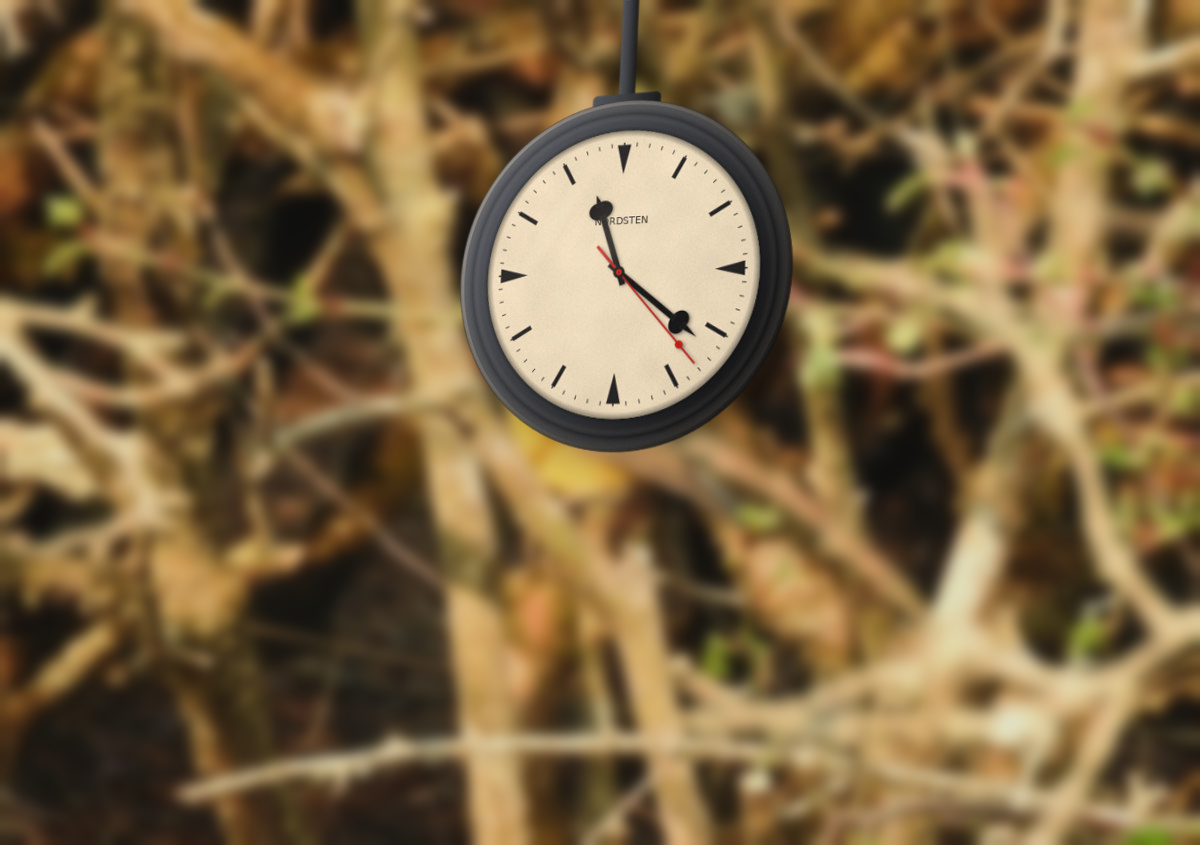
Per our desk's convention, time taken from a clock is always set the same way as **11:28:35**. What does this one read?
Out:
**11:21:23**
